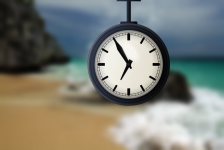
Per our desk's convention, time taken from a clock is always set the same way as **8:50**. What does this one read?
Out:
**6:55**
